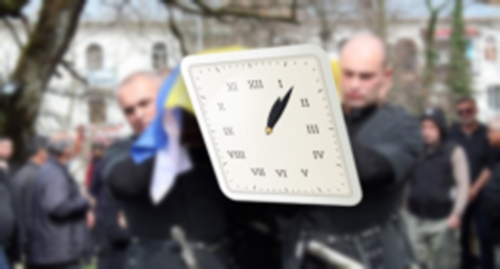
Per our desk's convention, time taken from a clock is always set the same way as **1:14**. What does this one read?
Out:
**1:07**
